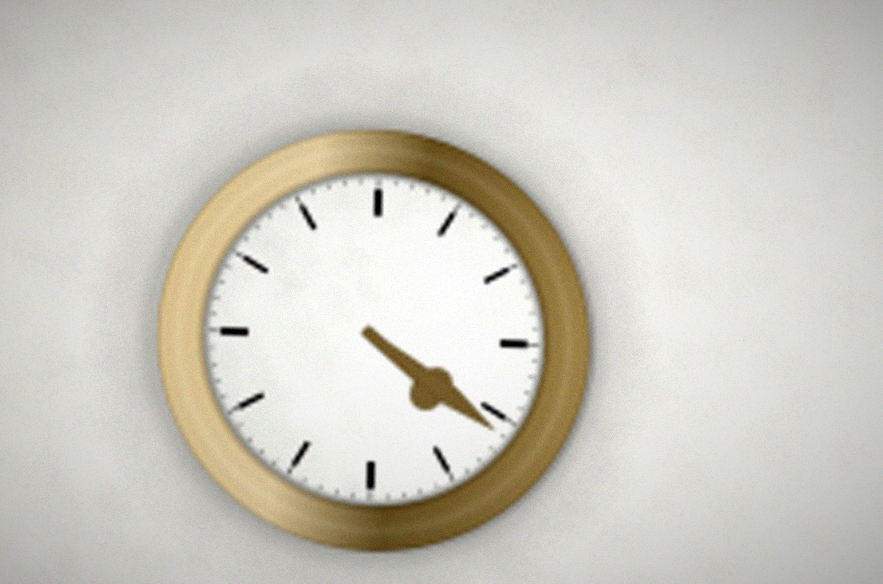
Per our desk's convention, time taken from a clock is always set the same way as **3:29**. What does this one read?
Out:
**4:21**
